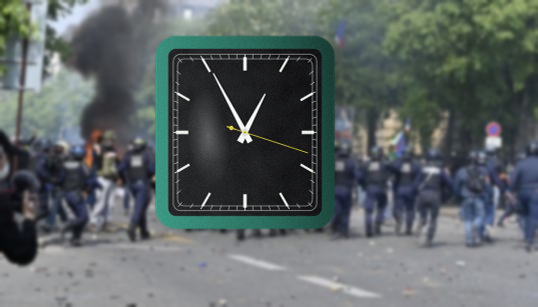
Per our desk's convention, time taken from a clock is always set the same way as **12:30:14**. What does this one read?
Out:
**12:55:18**
